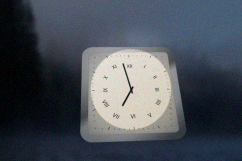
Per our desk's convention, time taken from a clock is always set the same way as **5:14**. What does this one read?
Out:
**6:58**
